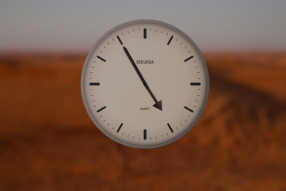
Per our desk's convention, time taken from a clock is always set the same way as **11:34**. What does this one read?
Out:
**4:55**
